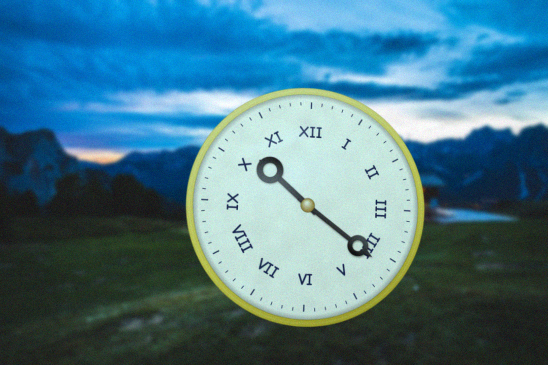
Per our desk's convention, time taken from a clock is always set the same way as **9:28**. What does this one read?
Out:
**10:21**
